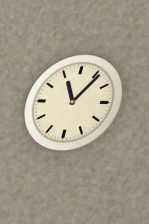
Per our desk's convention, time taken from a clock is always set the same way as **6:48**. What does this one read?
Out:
**11:06**
